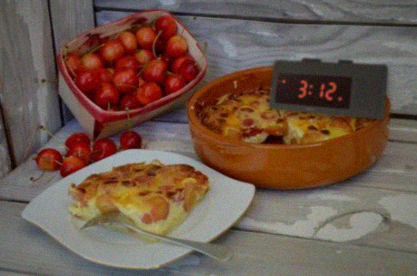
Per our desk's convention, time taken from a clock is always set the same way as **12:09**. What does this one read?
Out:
**3:12**
